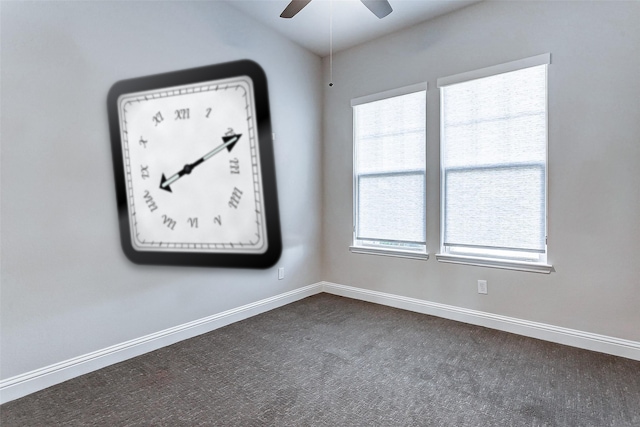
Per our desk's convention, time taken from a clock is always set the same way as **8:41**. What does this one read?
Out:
**8:11**
